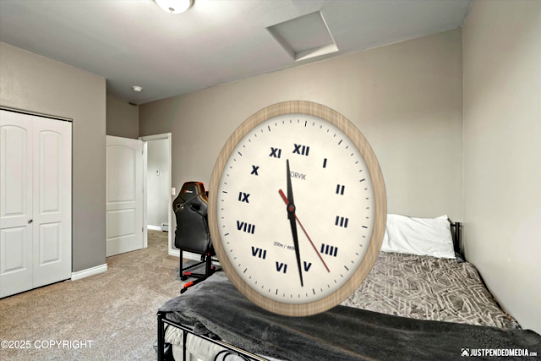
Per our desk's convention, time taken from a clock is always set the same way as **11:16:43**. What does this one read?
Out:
**11:26:22**
